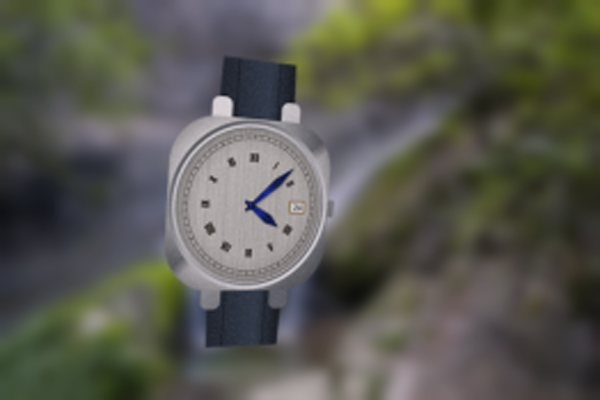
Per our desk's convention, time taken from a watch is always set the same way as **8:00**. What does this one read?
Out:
**4:08**
